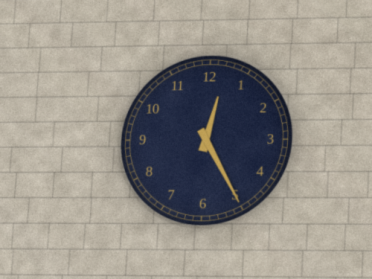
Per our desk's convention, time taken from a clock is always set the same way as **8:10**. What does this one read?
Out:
**12:25**
